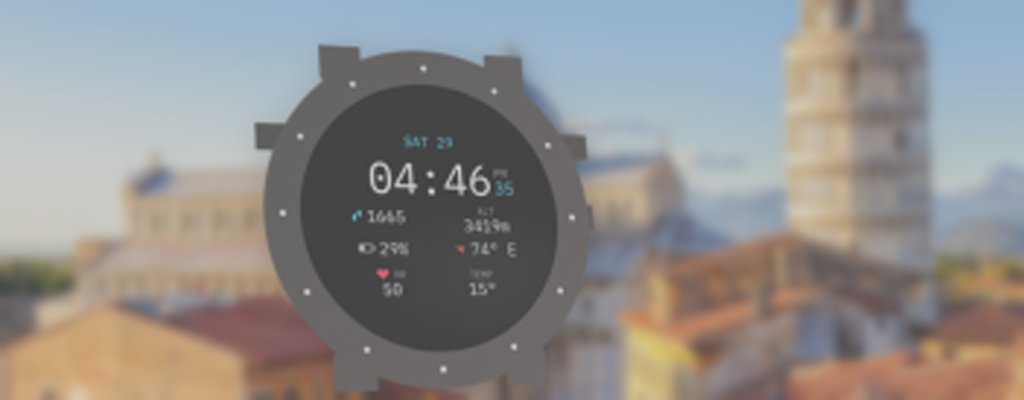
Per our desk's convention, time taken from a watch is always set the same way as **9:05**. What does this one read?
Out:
**4:46**
